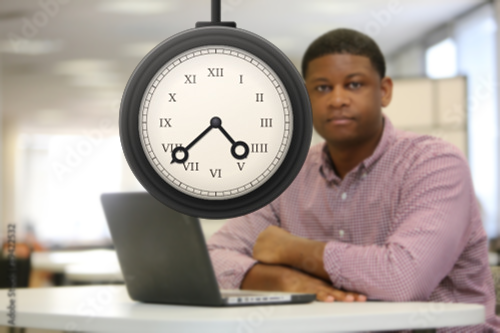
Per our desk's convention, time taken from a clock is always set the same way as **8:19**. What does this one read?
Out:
**4:38**
